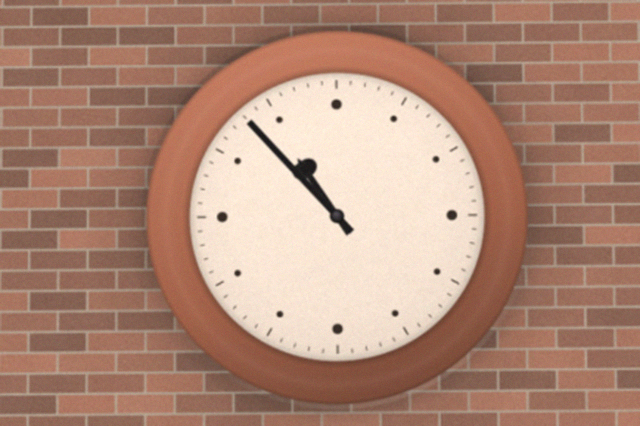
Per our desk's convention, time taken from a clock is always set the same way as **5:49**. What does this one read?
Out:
**10:53**
